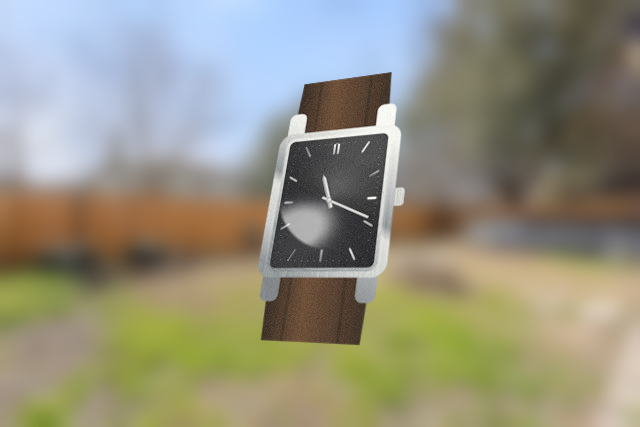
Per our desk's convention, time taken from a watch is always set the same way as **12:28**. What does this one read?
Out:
**11:19**
